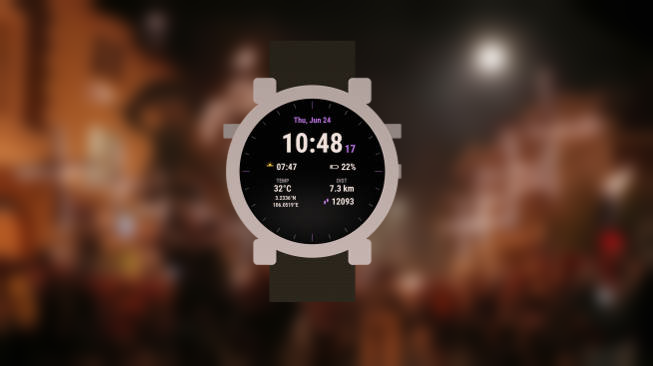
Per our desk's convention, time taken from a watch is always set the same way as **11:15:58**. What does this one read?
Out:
**10:48:17**
